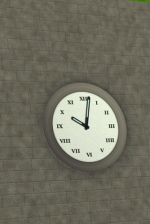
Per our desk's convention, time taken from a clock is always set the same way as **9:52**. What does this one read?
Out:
**10:02**
